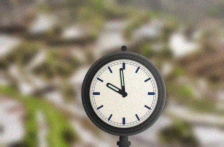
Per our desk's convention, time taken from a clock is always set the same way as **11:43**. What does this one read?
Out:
**9:59**
